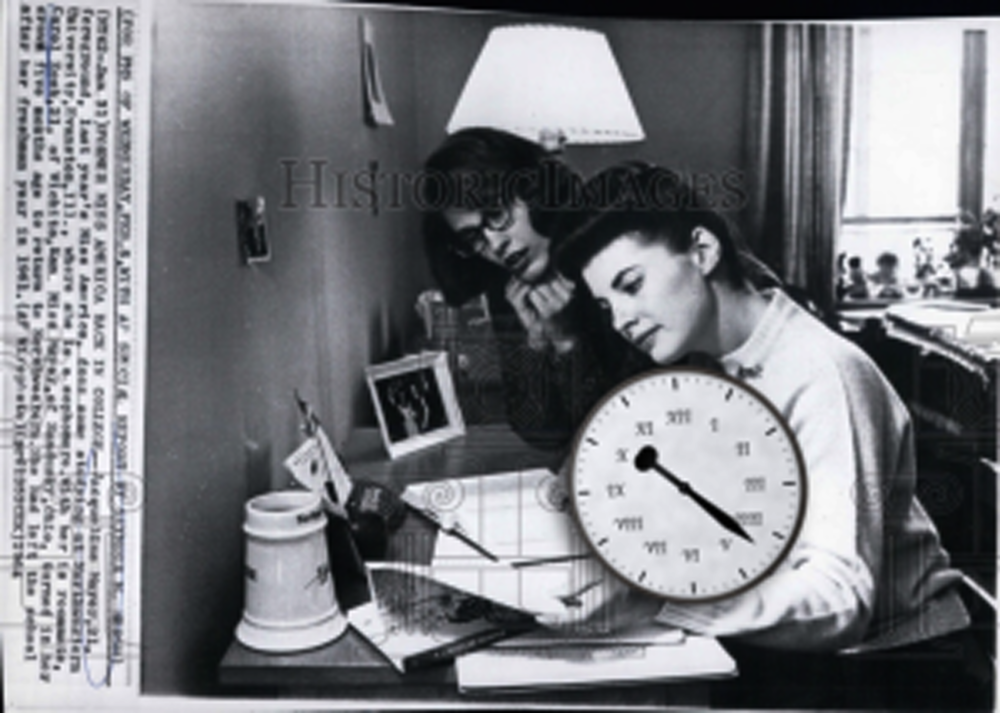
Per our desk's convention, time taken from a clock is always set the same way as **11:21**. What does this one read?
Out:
**10:22**
